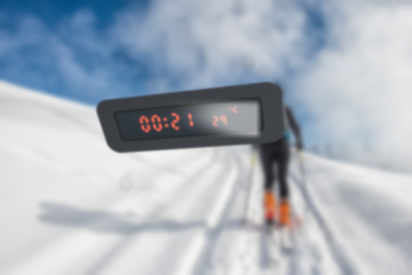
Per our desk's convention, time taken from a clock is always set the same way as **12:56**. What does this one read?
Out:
**0:21**
